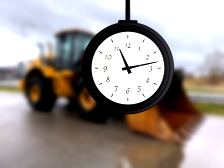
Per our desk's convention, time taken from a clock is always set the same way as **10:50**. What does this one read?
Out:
**11:13**
